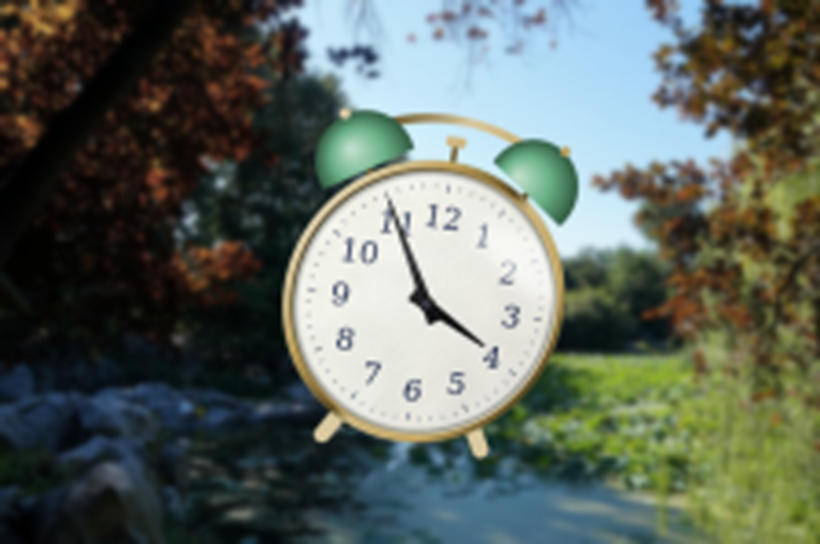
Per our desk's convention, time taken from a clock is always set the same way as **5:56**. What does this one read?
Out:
**3:55**
